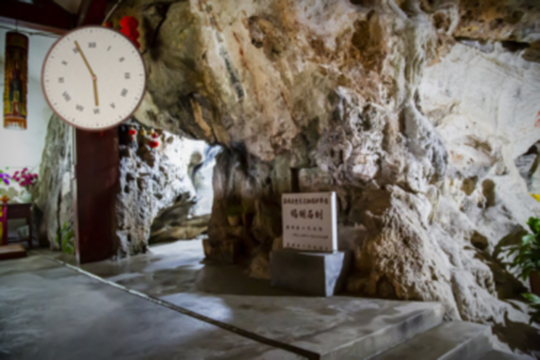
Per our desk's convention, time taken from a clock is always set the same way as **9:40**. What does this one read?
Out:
**5:56**
